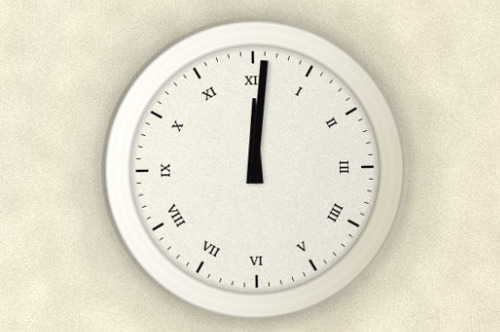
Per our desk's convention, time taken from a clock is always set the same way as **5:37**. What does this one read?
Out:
**12:01**
